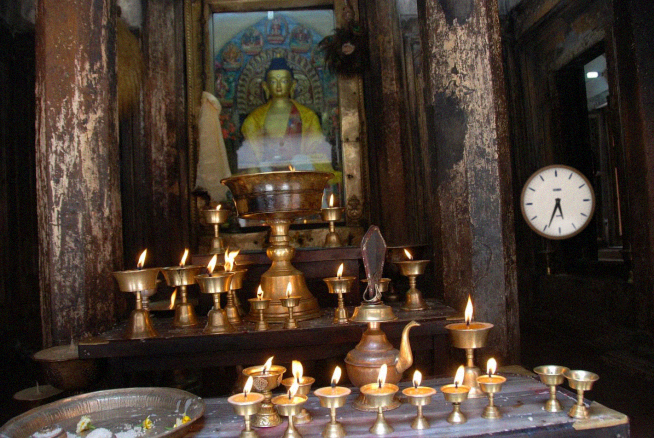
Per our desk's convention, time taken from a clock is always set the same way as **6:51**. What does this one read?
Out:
**5:34**
